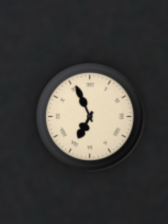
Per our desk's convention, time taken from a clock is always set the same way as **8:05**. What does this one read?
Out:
**6:56**
